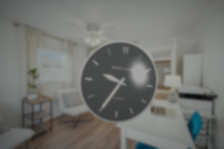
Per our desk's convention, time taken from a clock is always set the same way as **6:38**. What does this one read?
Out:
**9:35**
